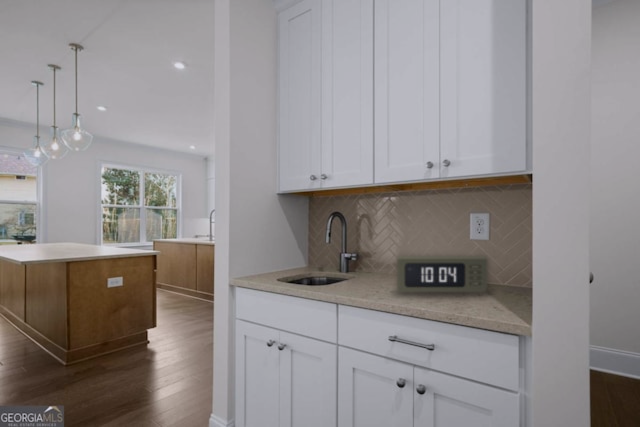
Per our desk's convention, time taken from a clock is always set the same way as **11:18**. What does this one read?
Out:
**10:04**
